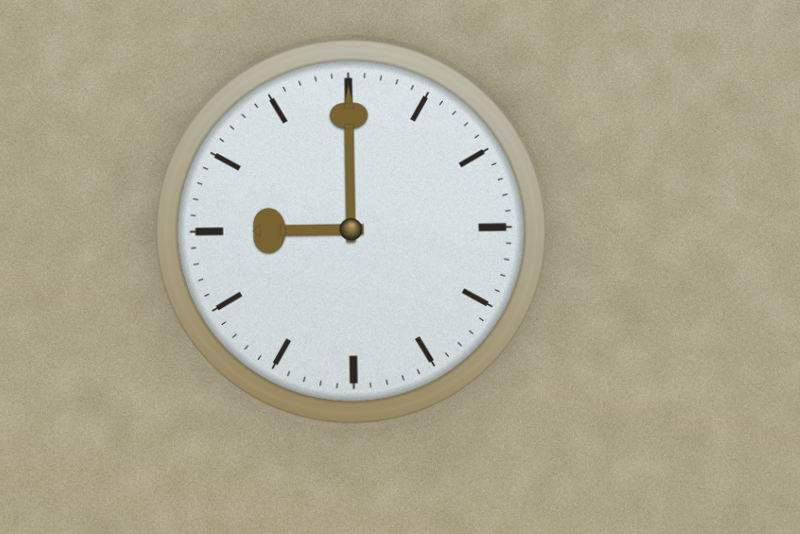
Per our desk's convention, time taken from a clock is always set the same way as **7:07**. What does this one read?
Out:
**9:00**
